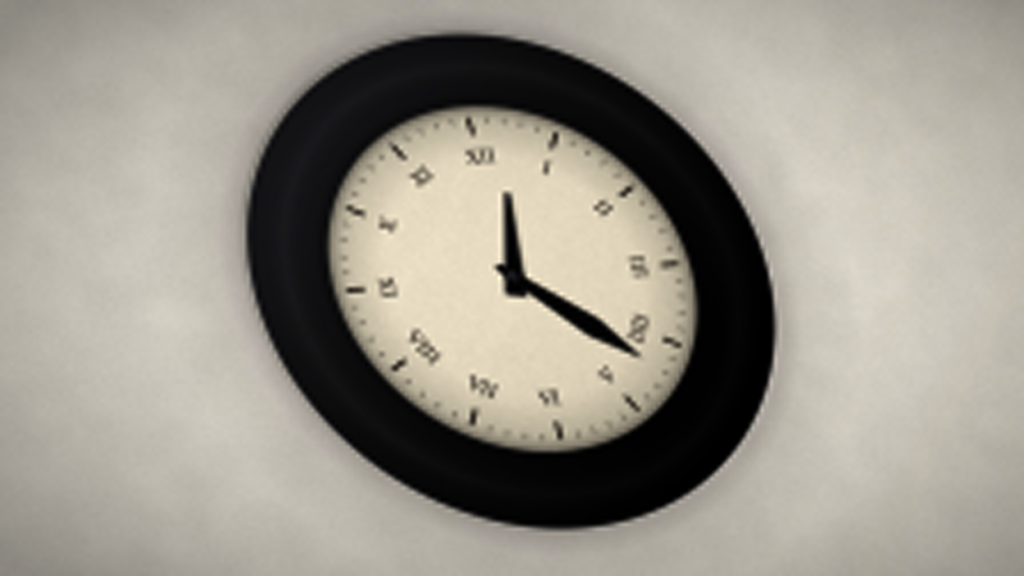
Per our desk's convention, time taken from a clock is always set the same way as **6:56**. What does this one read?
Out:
**12:22**
